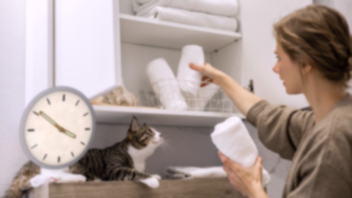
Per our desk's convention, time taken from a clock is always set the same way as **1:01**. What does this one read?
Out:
**3:51**
